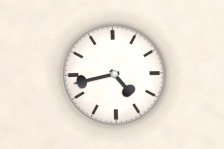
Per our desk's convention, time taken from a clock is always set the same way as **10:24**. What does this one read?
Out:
**4:43**
